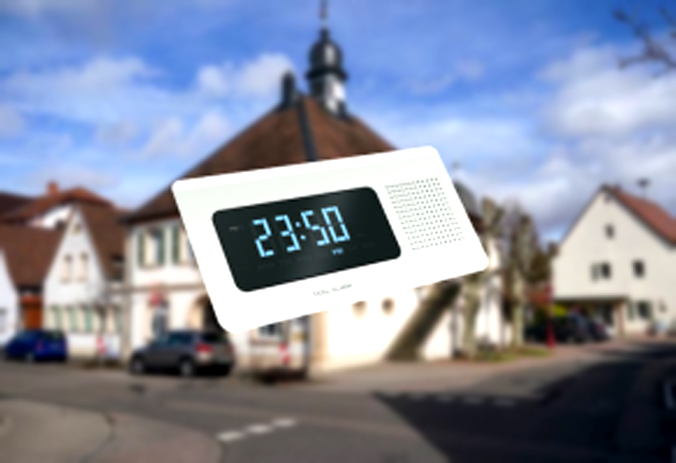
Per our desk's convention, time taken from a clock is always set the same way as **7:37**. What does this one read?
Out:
**23:50**
